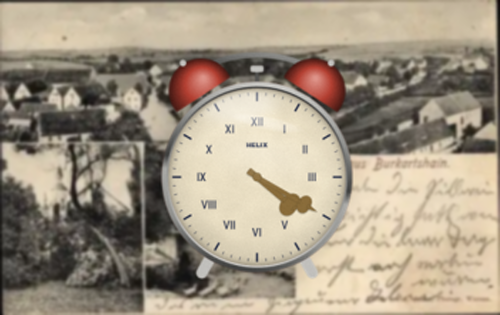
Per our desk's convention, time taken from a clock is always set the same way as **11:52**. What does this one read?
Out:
**4:20**
